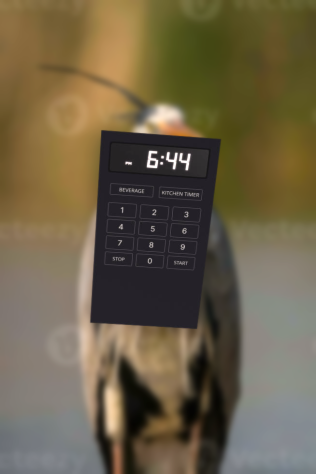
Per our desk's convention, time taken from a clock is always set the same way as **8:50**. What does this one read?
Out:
**6:44**
